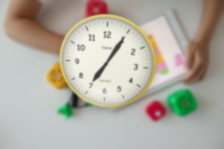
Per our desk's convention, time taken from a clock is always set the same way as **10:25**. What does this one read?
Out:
**7:05**
